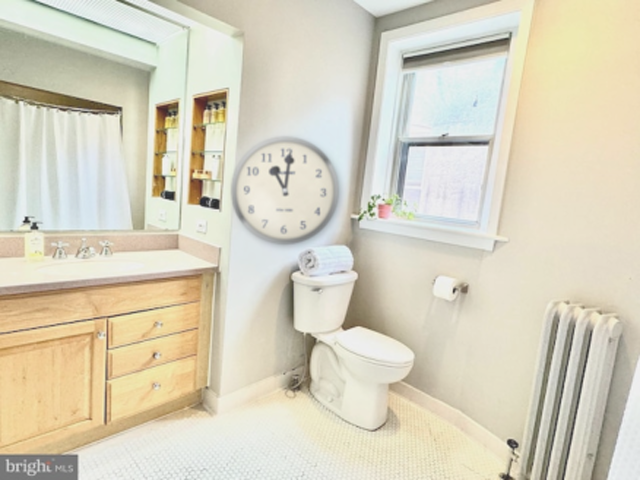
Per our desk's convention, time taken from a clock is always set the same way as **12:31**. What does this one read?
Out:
**11:01**
